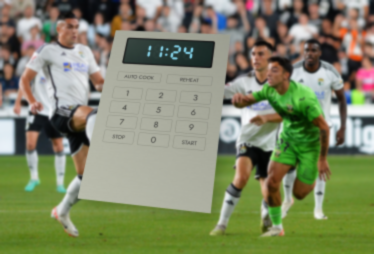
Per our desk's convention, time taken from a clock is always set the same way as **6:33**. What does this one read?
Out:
**11:24**
